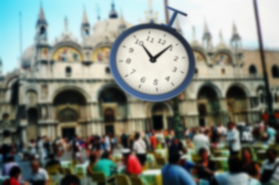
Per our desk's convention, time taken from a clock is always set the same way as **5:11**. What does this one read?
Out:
**10:04**
